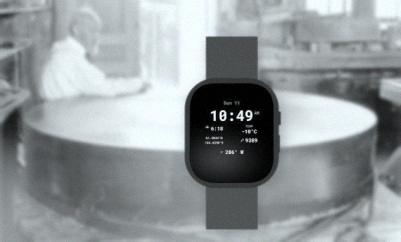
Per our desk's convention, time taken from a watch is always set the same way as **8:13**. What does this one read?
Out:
**10:49**
